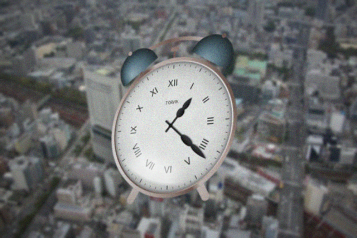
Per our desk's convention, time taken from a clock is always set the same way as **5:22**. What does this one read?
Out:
**1:22**
